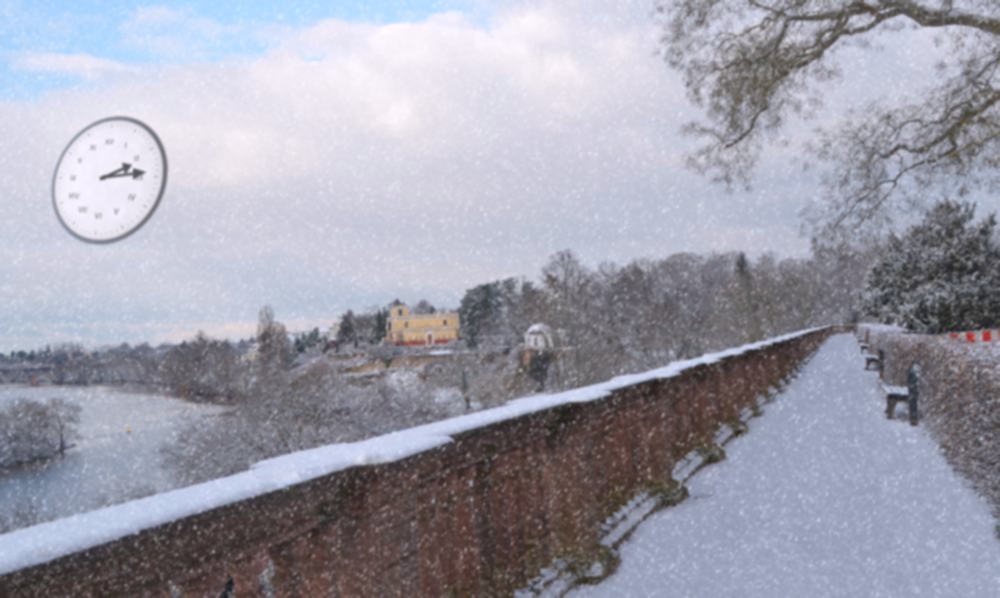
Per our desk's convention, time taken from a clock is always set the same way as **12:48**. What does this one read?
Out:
**2:14**
